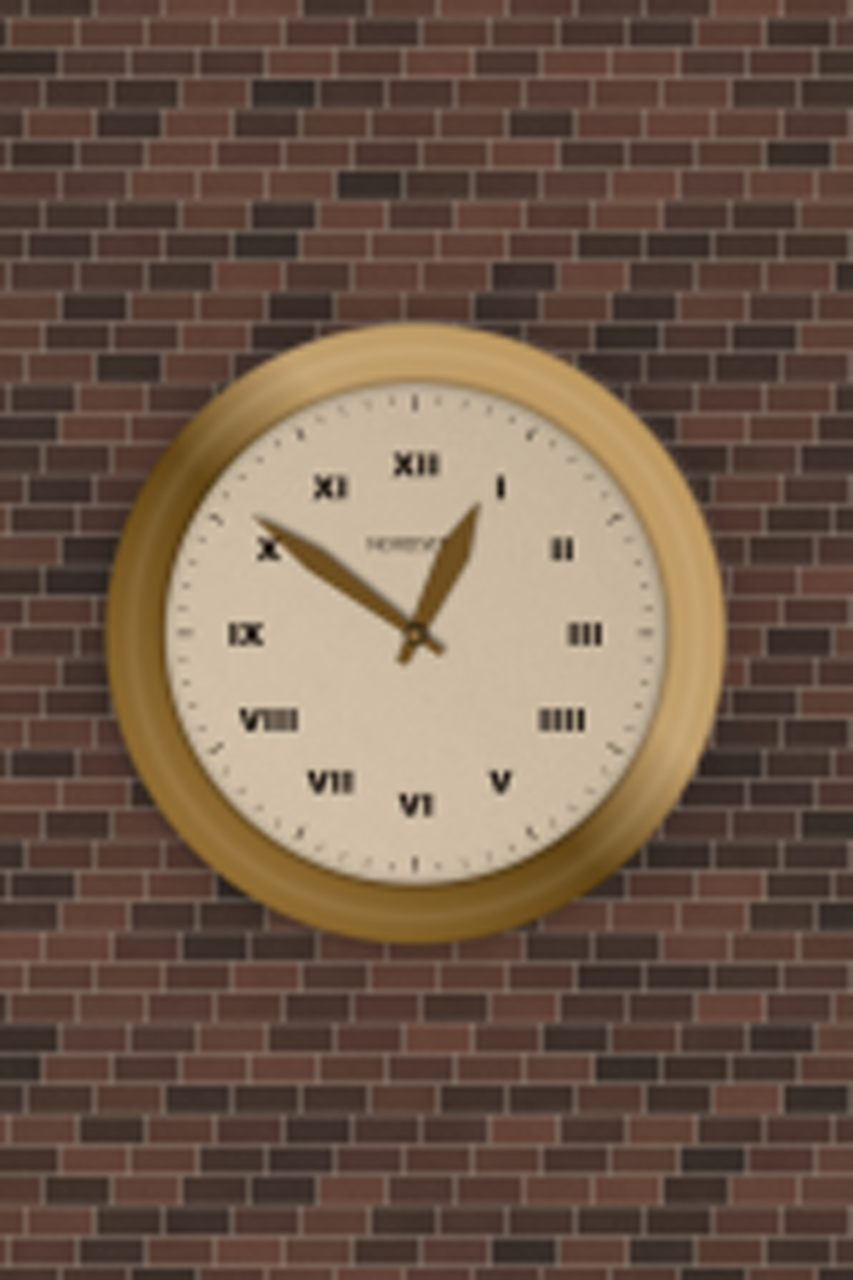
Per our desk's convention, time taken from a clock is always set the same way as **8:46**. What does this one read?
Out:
**12:51**
